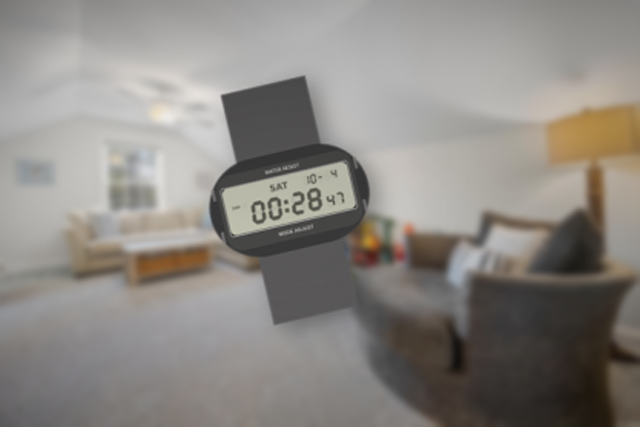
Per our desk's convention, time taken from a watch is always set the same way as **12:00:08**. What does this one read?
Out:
**0:28:47**
